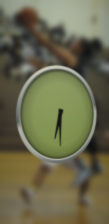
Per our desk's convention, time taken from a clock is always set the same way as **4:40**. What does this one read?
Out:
**6:30**
